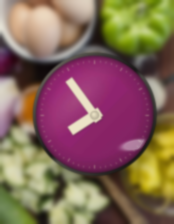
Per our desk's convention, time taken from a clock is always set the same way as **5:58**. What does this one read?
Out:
**7:54**
